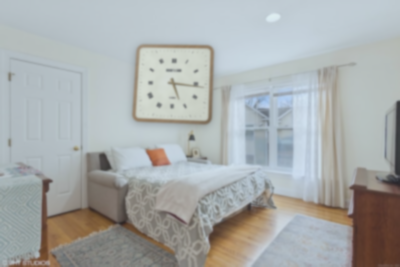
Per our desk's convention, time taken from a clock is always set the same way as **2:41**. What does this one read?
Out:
**5:16**
